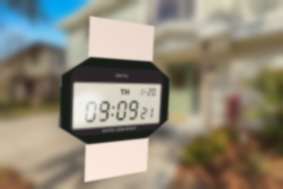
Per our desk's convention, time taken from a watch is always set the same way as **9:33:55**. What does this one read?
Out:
**9:09:21**
